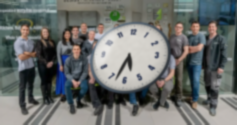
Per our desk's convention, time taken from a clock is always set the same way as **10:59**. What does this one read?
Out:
**5:33**
